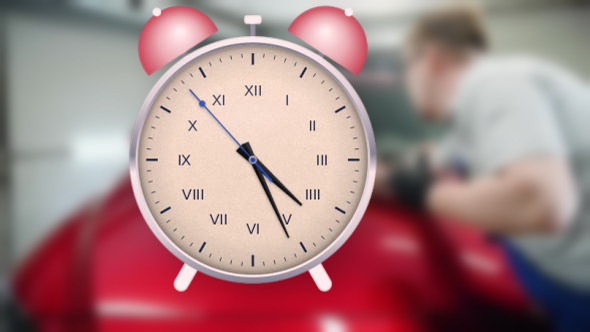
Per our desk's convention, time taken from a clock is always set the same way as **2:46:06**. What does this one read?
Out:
**4:25:53**
